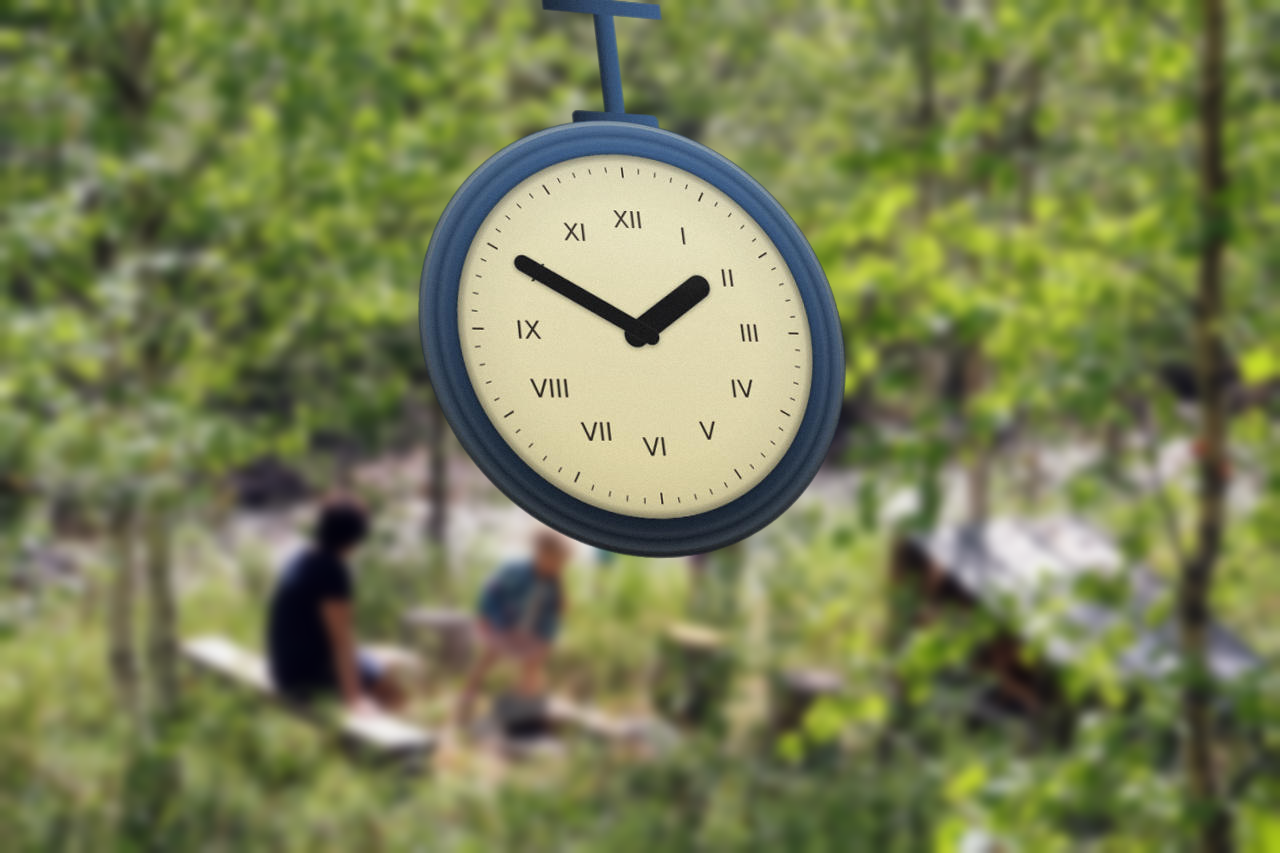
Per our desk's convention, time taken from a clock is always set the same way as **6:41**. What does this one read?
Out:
**1:50**
